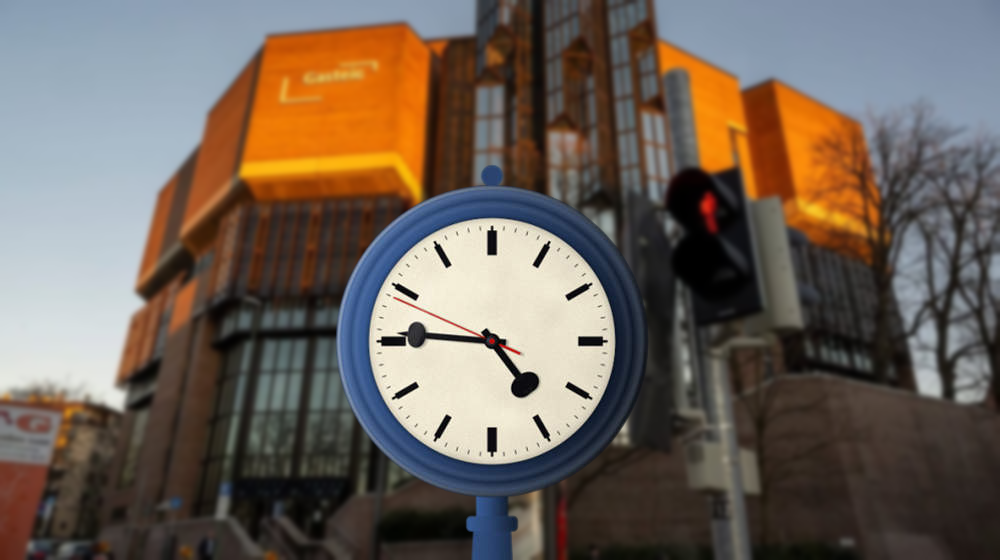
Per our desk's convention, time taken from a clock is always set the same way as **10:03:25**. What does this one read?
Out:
**4:45:49**
